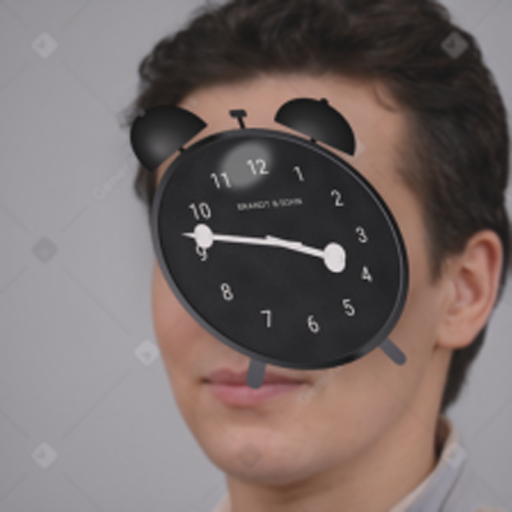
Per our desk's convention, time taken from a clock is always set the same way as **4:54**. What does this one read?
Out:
**3:47**
